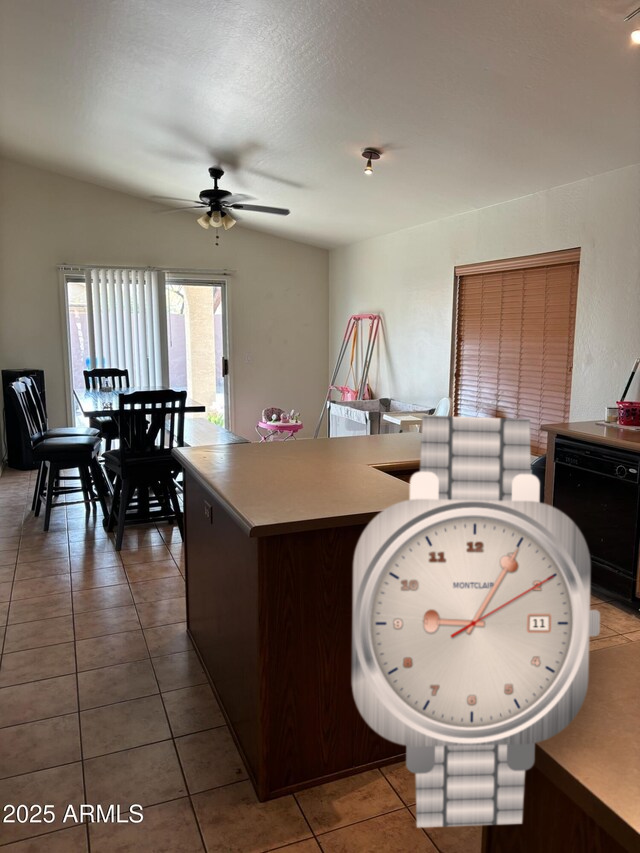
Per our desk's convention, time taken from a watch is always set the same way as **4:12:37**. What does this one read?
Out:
**9:05:10**
